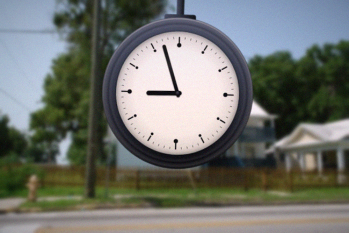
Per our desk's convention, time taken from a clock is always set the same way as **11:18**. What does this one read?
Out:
**8:57**
